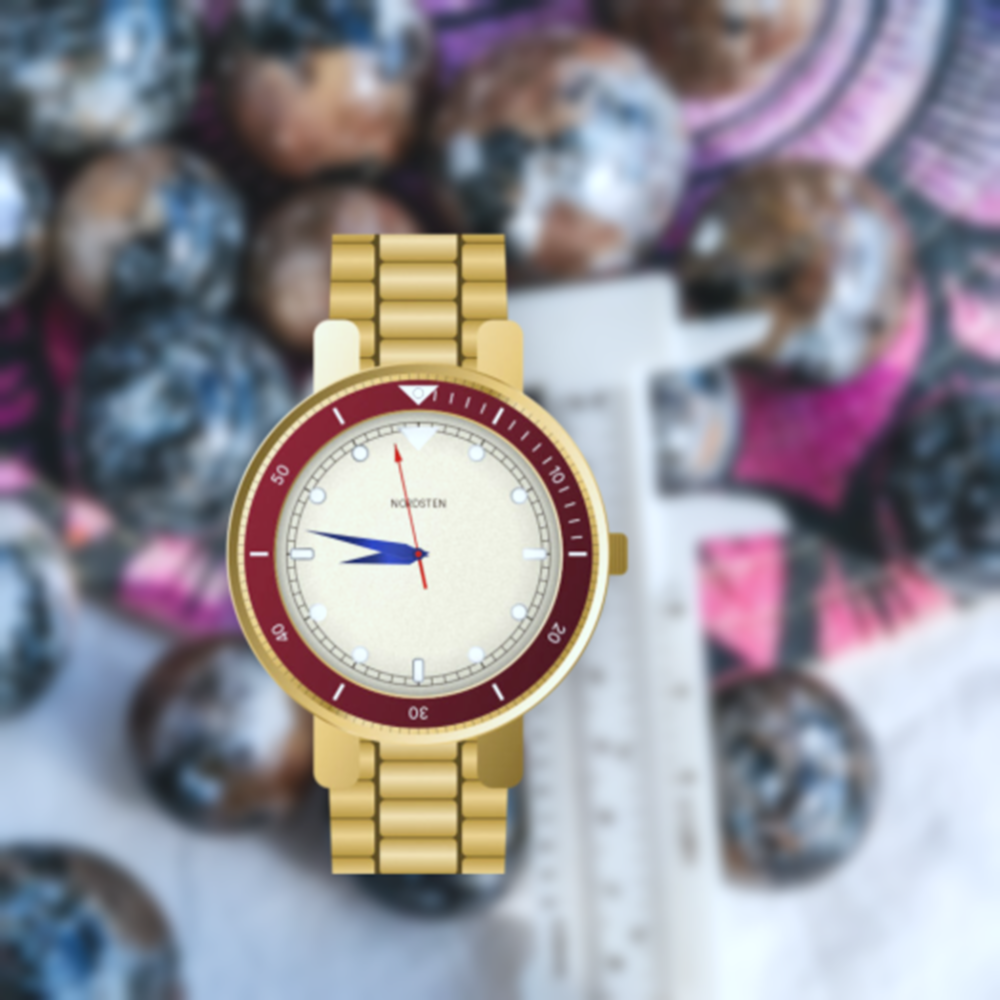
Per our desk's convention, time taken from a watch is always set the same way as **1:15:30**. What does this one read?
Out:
**8:46:58**
